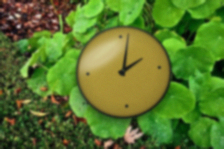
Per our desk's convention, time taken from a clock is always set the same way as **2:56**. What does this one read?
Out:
**2:02**
